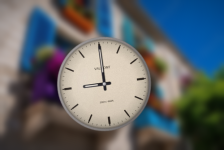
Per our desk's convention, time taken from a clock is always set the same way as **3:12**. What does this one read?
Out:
**9:00**
